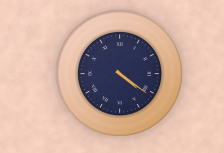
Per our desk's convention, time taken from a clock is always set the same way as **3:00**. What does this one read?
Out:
**4:21**
